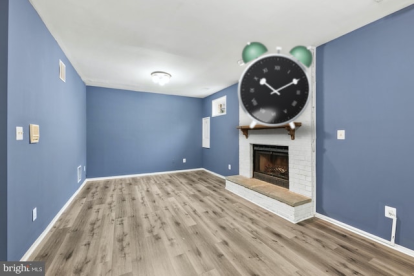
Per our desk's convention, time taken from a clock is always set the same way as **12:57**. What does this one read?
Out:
**10:10**
